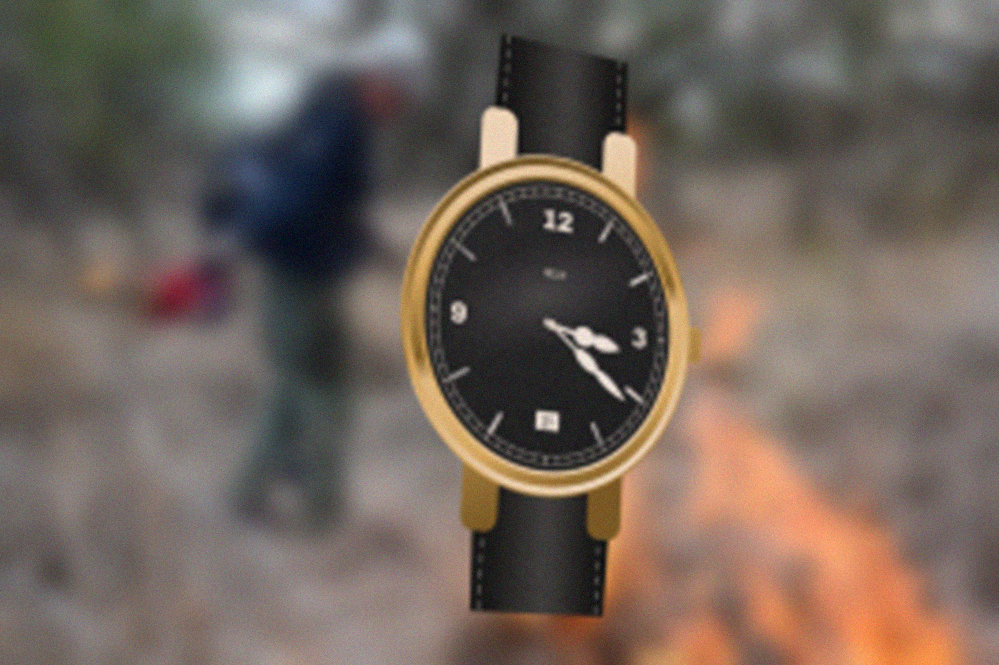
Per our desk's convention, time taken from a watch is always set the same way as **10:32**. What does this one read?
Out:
**3:21**
